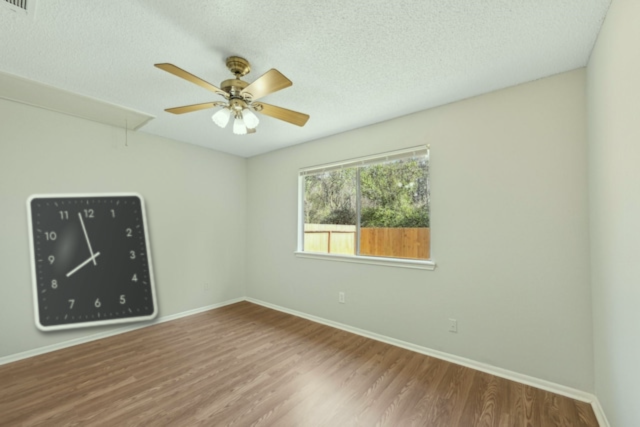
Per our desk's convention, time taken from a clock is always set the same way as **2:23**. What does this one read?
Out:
**7:58**
